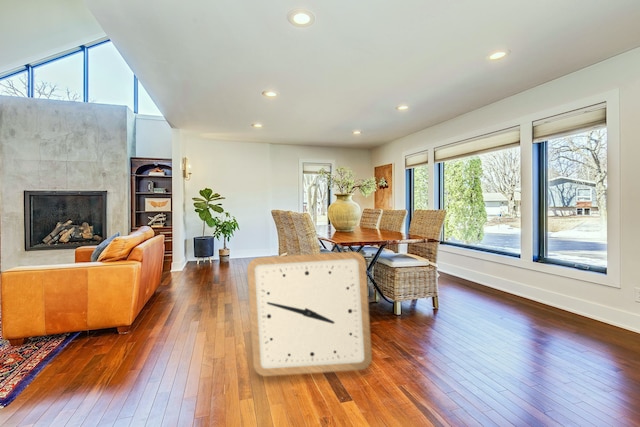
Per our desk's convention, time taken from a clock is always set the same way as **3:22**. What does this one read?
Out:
**3:48**
